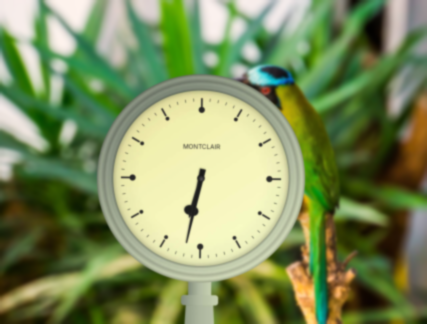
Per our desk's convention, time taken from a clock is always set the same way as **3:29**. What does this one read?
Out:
**6:32**
